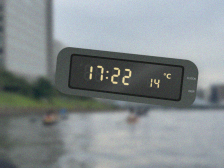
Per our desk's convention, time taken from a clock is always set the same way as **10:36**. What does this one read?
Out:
**17:22**
